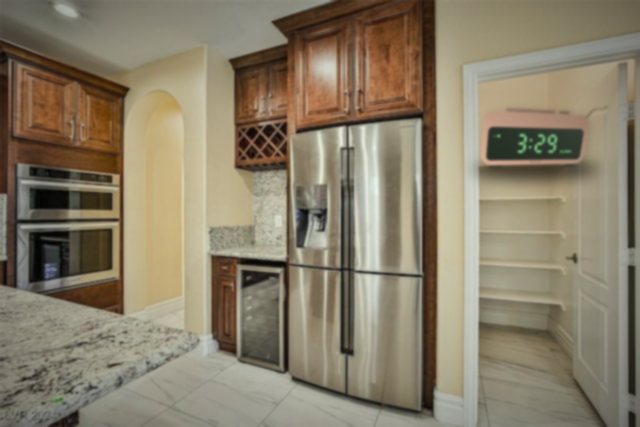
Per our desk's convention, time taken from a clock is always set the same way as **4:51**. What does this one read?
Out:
**3:29**
